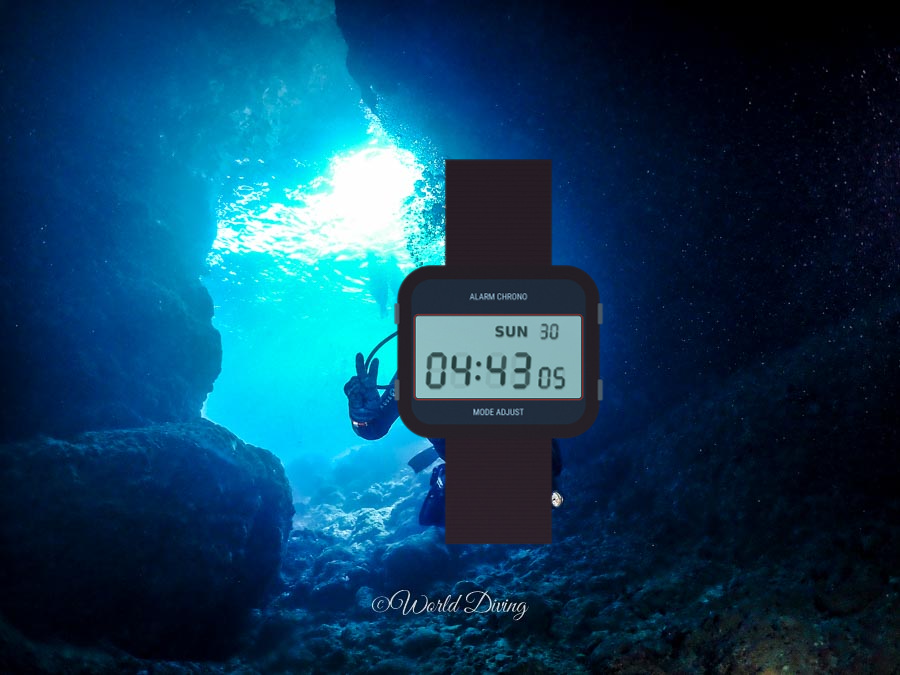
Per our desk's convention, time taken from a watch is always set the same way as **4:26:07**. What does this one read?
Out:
**4:43:05**
